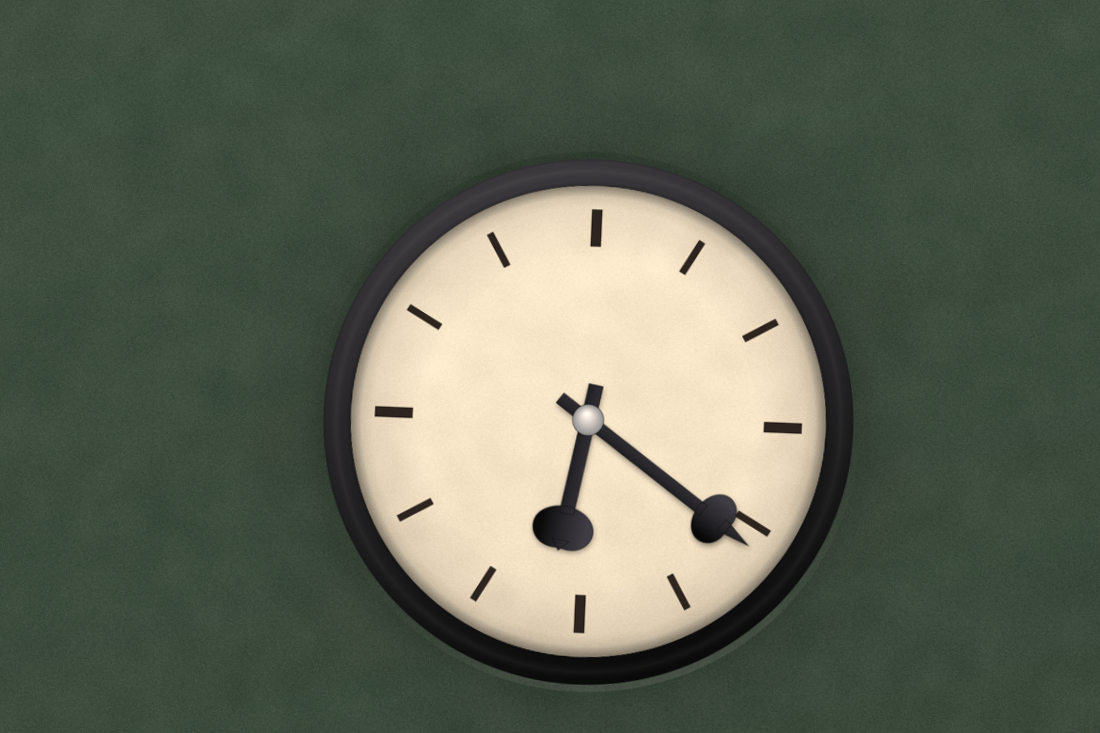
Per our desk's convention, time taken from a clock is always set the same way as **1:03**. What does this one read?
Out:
**6:21**
